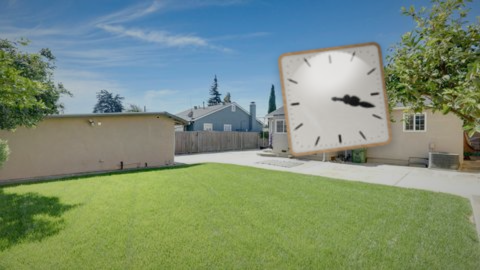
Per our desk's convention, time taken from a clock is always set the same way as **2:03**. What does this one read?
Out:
**3:18**
